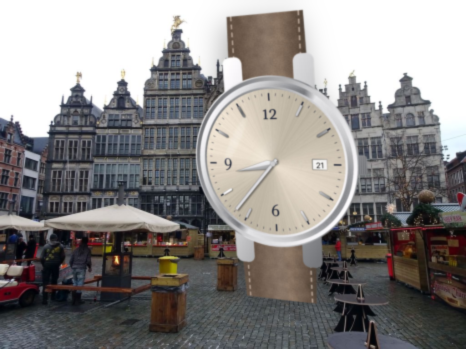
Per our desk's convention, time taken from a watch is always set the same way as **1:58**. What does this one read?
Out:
**8:37**
